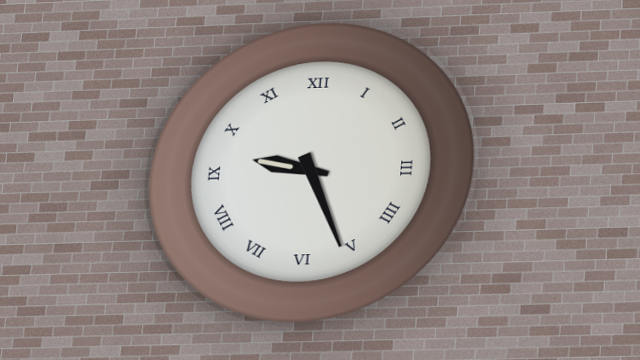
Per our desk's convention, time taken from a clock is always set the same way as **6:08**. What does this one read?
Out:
**9:26**
